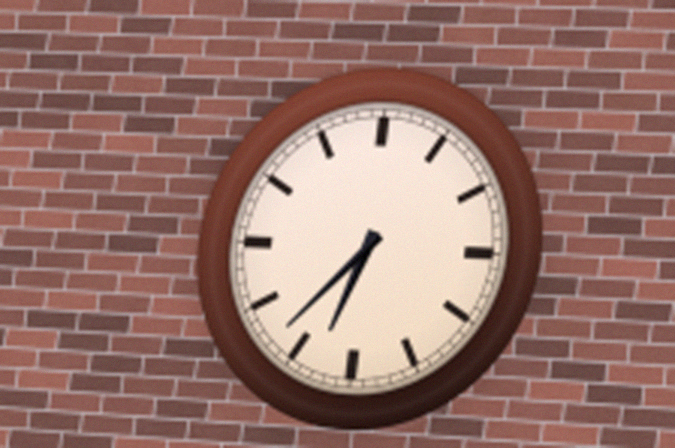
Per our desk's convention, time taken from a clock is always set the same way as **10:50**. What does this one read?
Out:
**6:37**
